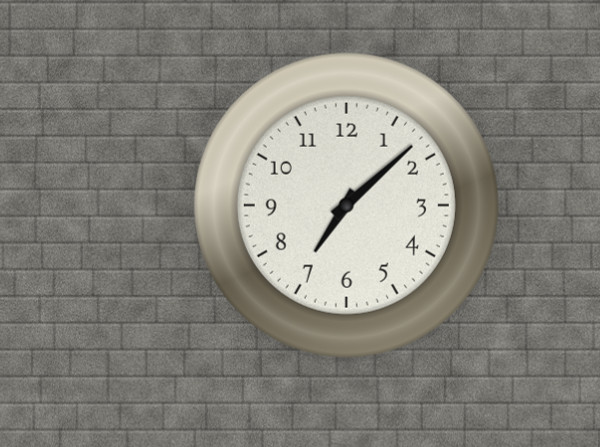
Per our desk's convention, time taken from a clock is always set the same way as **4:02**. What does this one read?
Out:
**7:08**
